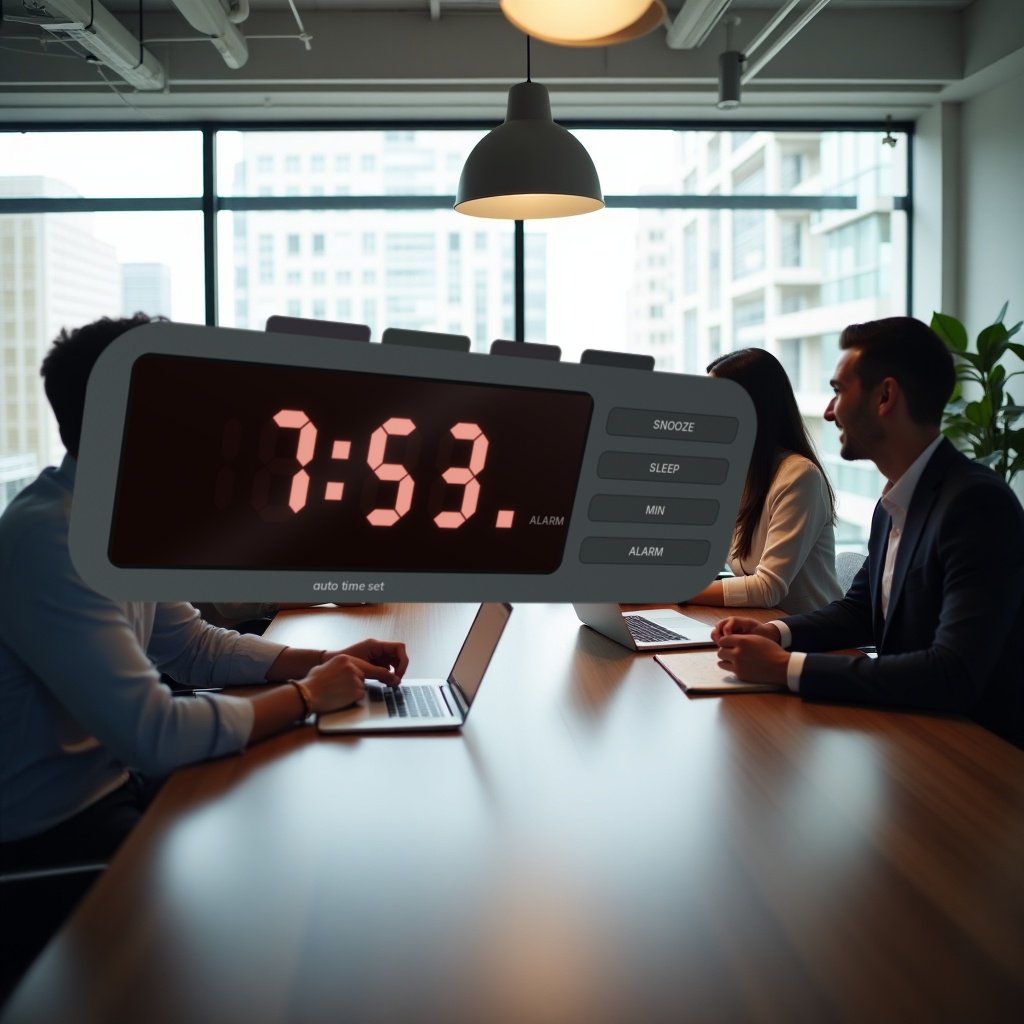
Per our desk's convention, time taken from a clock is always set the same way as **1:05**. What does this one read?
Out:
**7:53**
